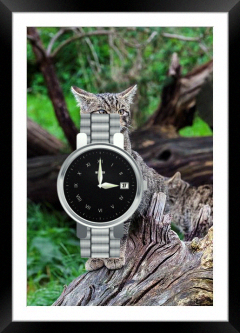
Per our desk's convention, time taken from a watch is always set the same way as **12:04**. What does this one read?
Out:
**3:00**
